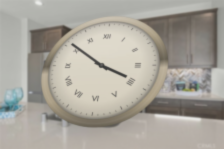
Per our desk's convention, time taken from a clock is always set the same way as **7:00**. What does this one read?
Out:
**3:51**
